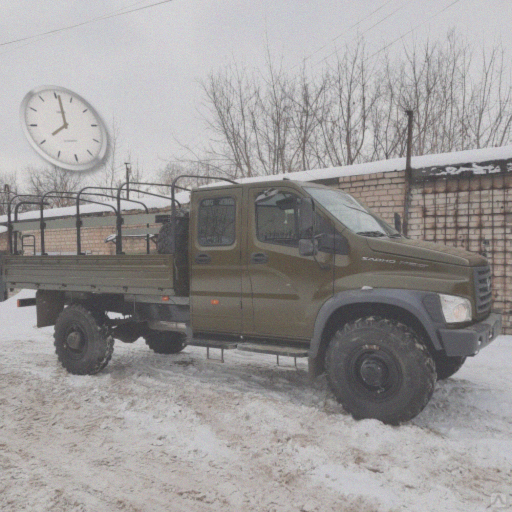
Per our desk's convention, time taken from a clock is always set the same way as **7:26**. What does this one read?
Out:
**8:01**
